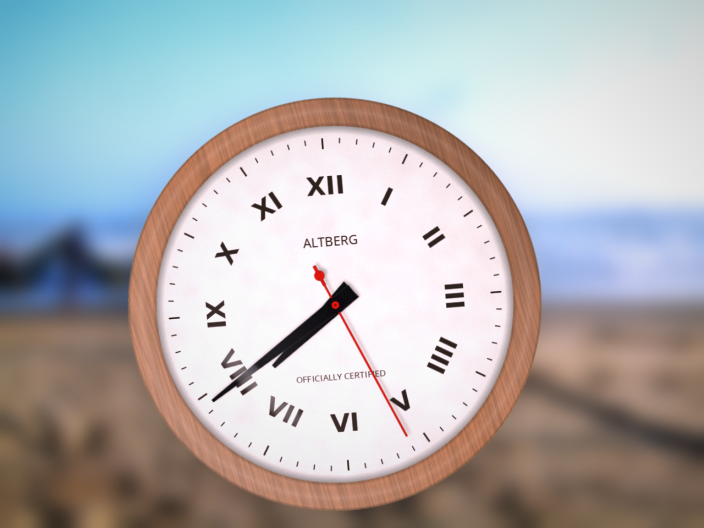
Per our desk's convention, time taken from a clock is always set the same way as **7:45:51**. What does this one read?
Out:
**7:39:26**
